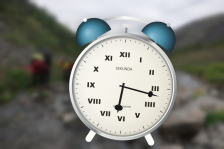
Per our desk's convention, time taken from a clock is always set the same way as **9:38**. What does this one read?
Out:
**6:17**
